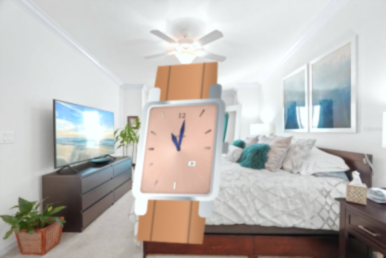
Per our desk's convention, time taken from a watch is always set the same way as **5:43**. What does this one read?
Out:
**11:01**
